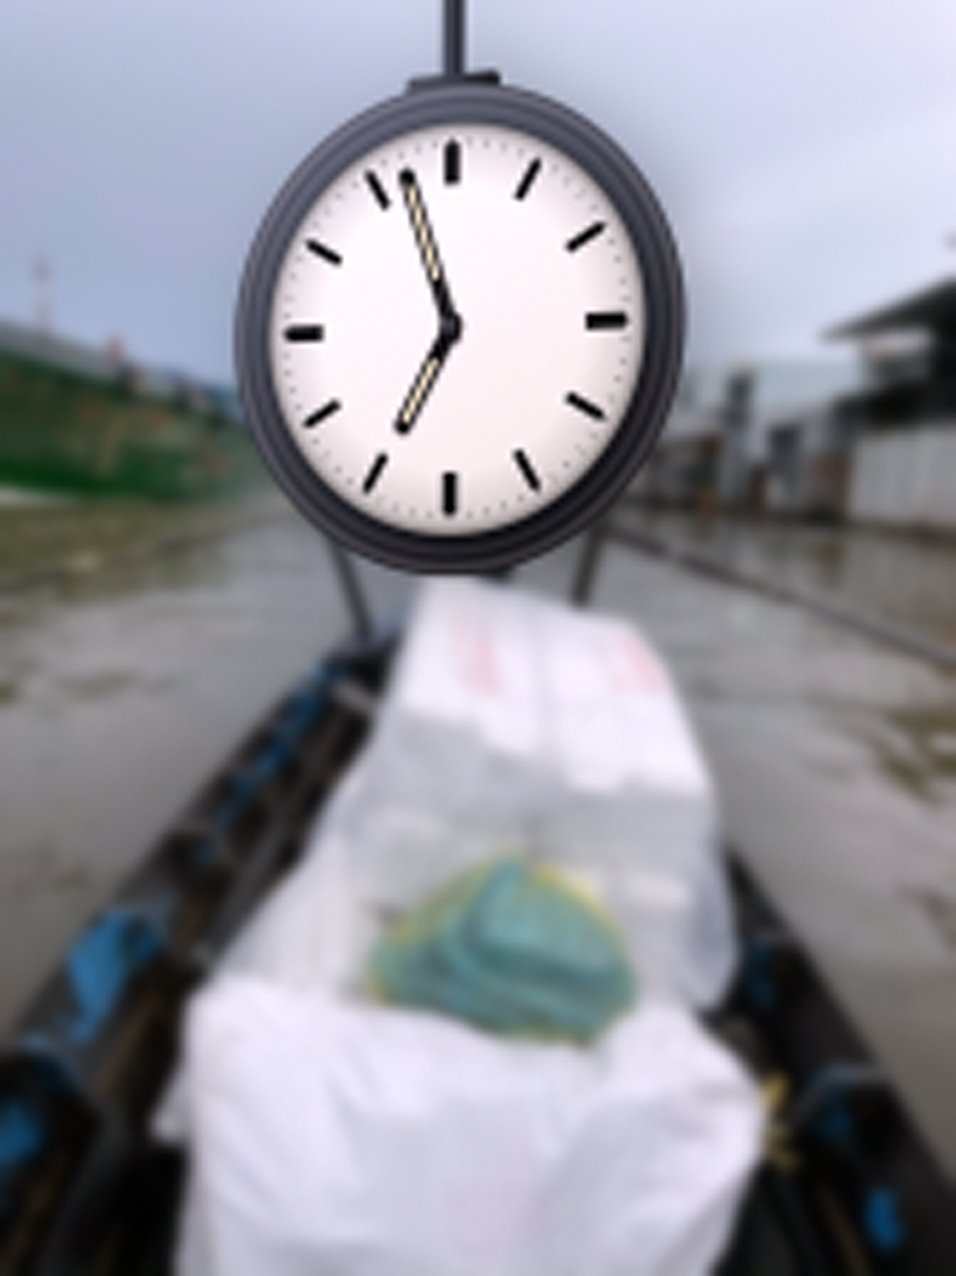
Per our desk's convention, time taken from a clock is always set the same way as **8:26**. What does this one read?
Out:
**6:57**
